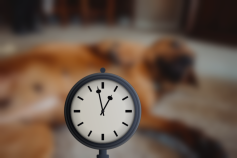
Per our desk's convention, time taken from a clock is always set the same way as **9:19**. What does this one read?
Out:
**12:58**
